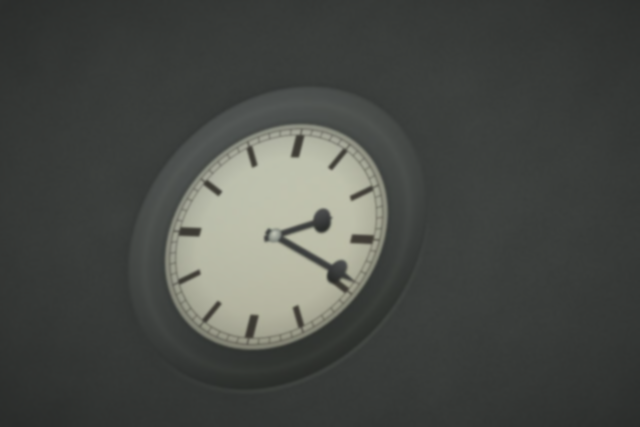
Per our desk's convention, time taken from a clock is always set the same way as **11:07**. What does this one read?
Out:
**2:19**
